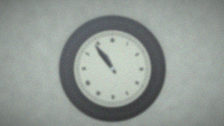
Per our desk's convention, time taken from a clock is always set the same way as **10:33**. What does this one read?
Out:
**10:54**
